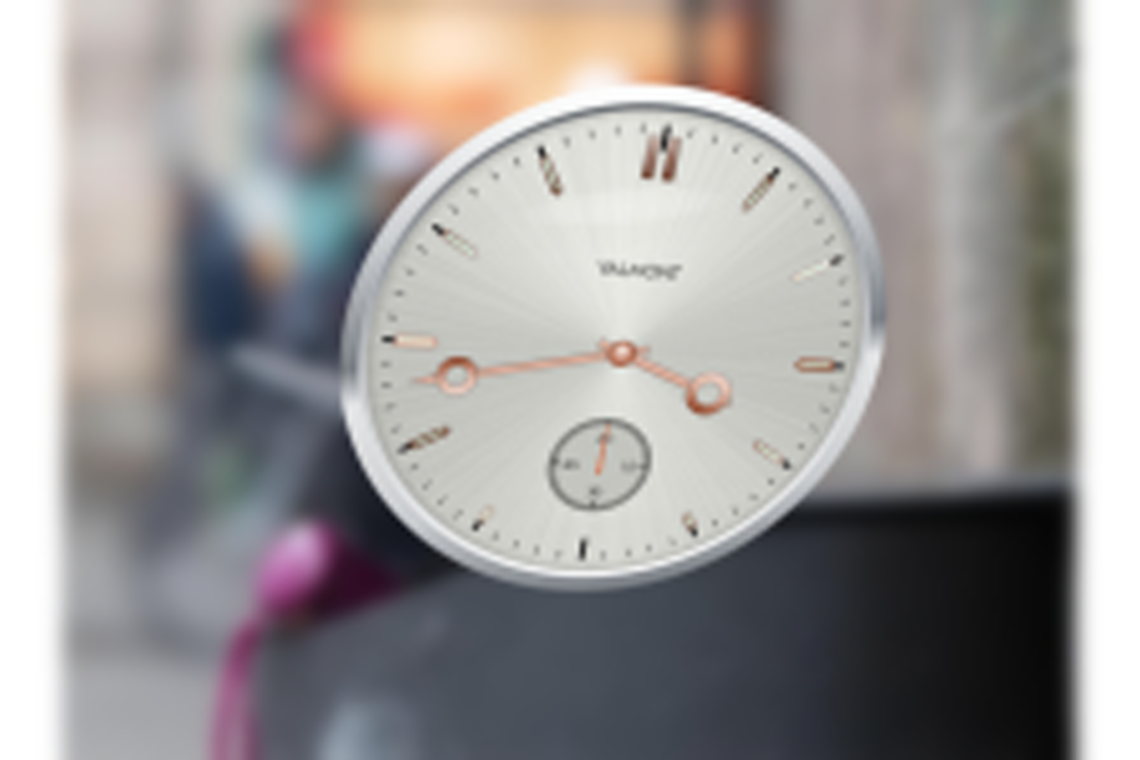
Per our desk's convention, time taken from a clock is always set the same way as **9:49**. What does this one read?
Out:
**3:43**
